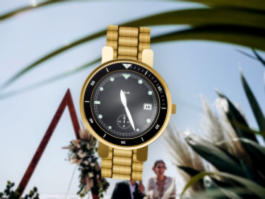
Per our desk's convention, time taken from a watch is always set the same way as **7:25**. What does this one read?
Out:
**11:26**
